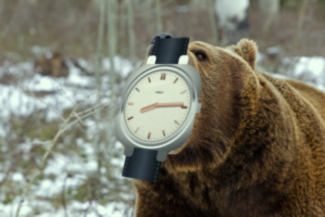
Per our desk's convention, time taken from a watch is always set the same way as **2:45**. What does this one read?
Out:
**8:14**
